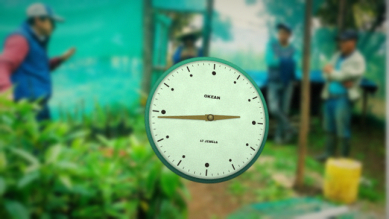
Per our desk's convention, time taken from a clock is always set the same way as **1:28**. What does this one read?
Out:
**2:44**
